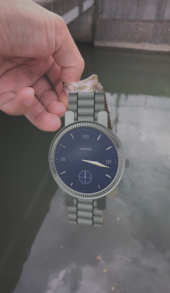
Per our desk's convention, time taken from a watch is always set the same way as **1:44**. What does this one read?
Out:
**3:17**
